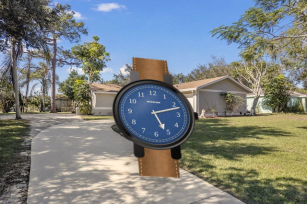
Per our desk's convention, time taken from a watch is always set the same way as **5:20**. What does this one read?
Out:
**5:12**
